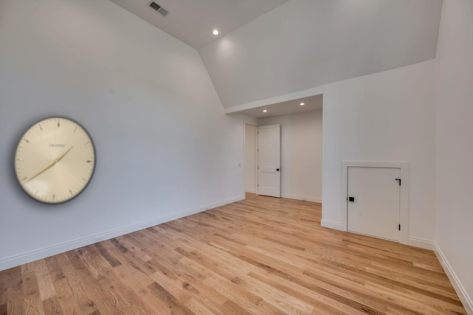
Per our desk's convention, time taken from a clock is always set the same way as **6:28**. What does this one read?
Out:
**1:39**
